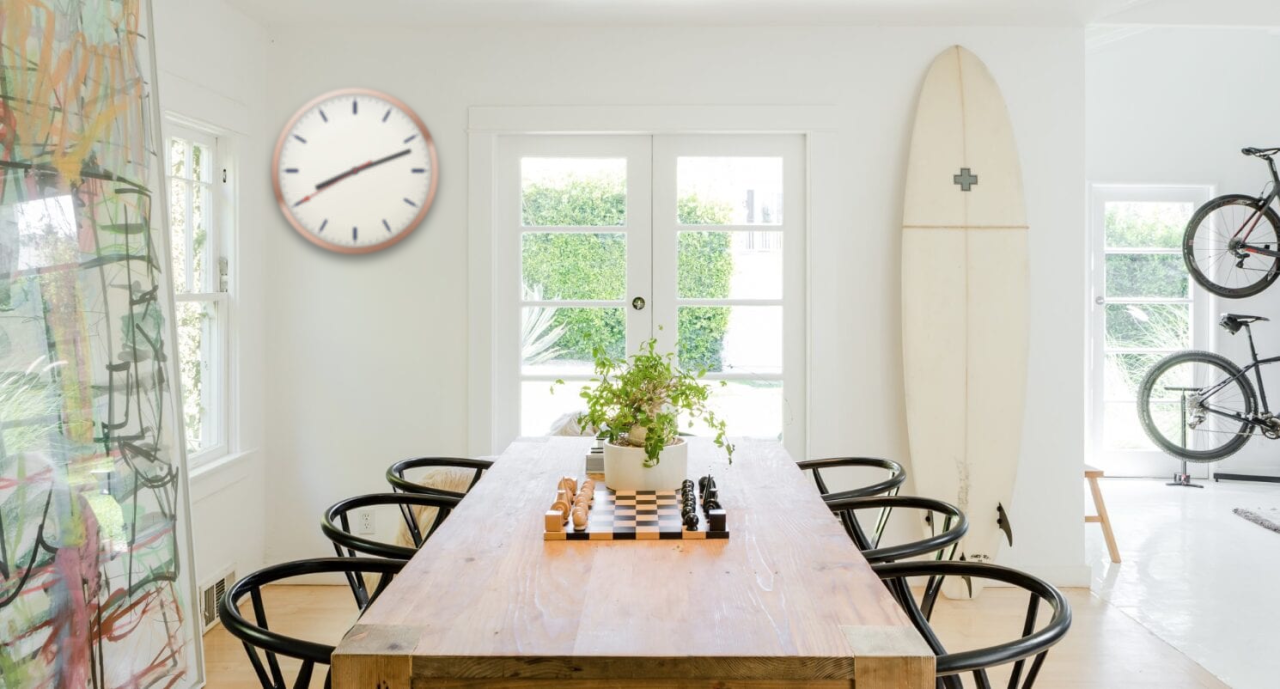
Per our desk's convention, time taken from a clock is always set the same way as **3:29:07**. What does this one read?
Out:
**8:11:40**
